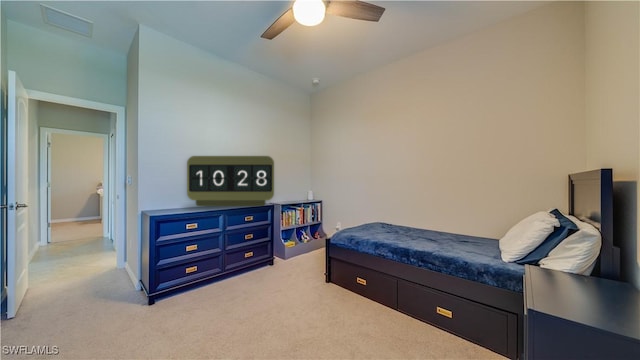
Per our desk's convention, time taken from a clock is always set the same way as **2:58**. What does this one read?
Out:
**10:28**
